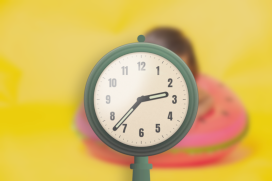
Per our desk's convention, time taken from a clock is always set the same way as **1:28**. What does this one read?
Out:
**2:37**
